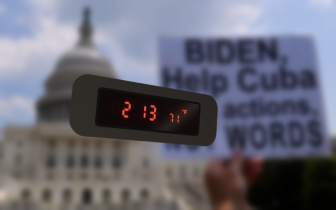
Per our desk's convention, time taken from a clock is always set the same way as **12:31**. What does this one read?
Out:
**2:13**
